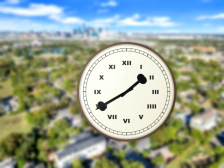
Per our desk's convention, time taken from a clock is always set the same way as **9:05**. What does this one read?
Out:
**1:40**
